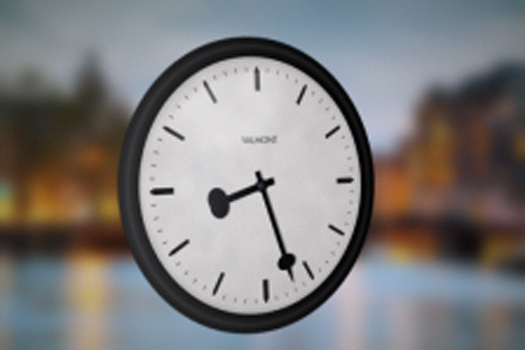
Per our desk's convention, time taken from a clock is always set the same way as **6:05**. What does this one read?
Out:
**8:27**
